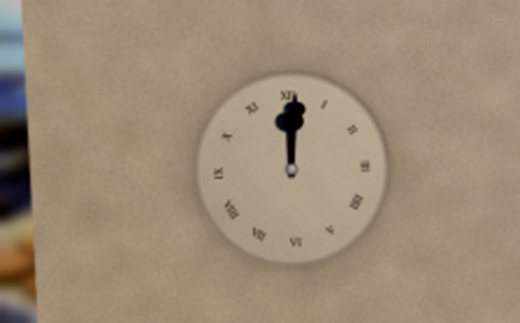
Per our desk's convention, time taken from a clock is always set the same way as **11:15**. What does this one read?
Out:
**12:01**
